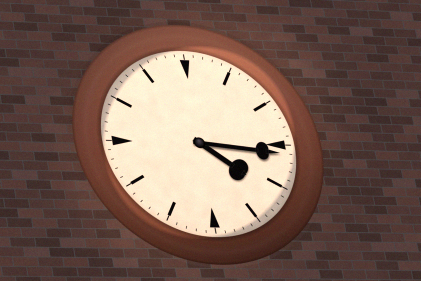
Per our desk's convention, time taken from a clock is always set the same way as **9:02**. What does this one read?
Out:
**4:16**
